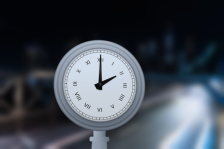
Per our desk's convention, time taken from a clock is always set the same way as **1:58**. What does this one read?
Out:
**2:00**
